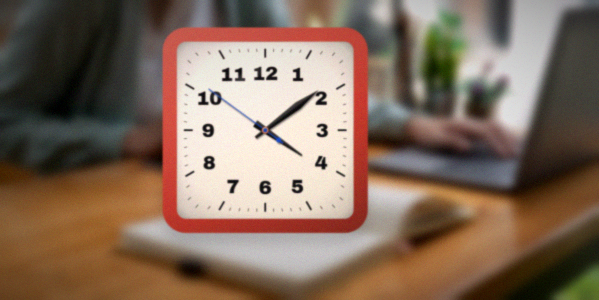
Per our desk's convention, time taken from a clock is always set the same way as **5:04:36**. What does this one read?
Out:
**4:08:51**
